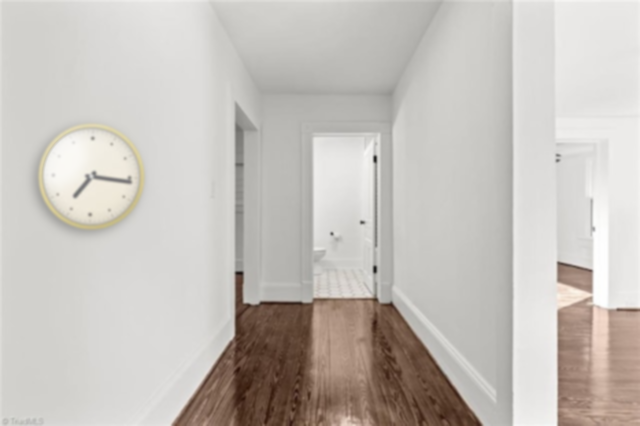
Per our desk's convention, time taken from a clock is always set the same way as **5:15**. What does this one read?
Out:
**7:16**
